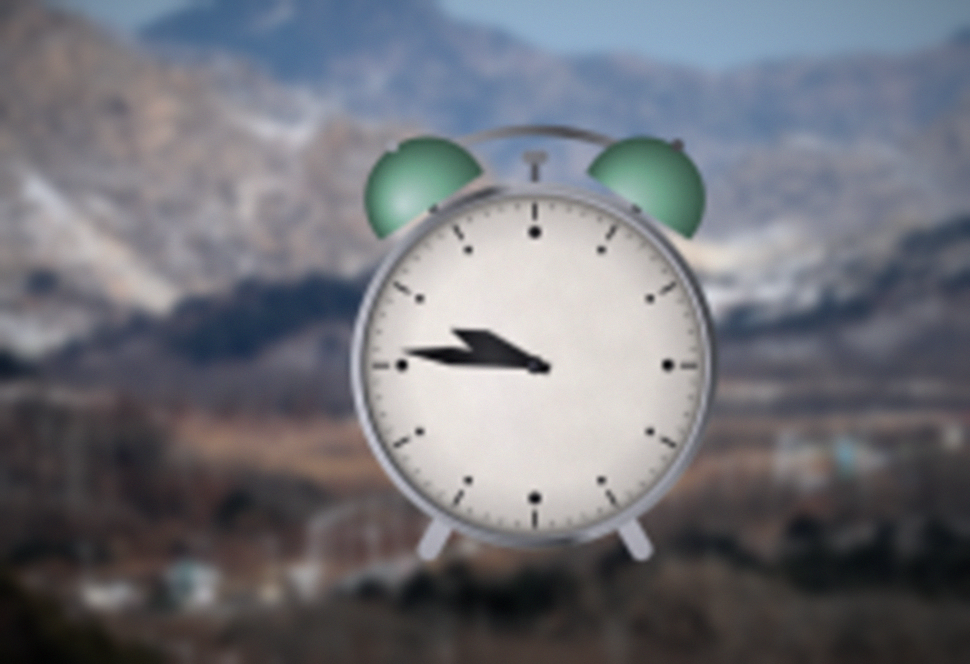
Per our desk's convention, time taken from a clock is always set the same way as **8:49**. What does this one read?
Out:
**9:46**
